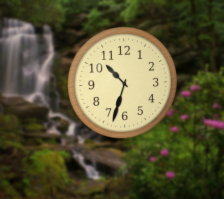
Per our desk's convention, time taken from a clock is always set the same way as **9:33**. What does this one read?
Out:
**10:33**
